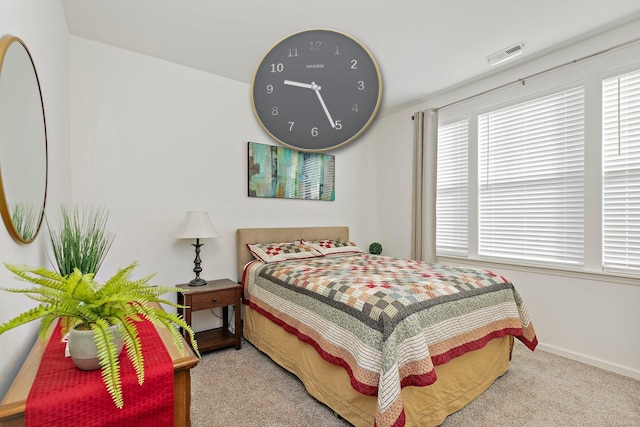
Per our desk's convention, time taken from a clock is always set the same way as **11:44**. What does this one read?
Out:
**9:26**
